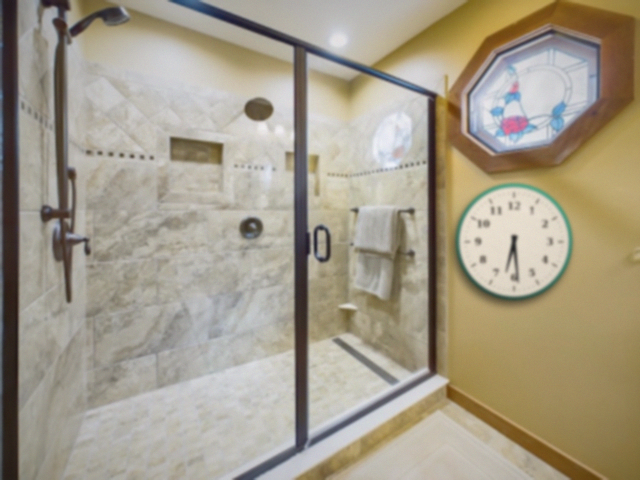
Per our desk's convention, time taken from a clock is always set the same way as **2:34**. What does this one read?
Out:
**6:29**
